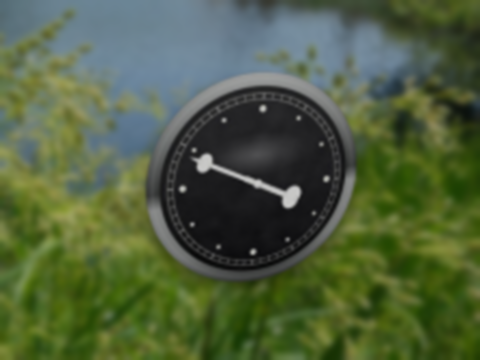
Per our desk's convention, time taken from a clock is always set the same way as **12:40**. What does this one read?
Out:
**3:49**
